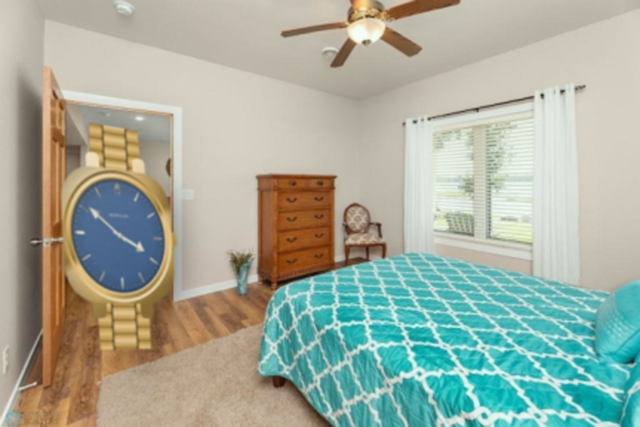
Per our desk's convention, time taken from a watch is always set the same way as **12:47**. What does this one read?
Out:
**3:51**
